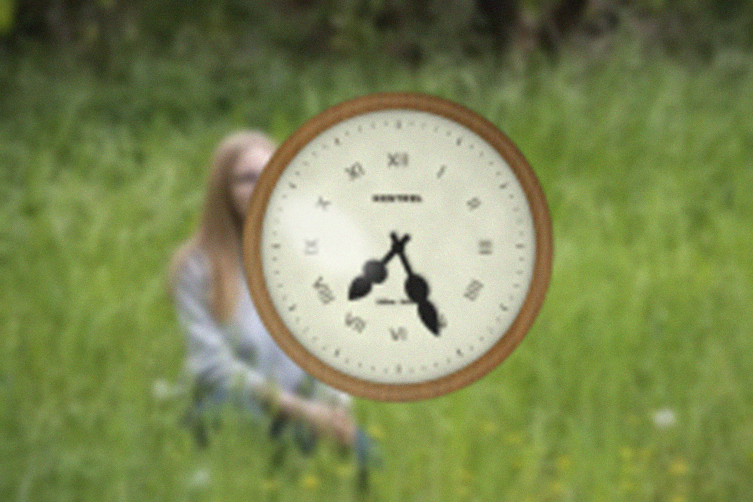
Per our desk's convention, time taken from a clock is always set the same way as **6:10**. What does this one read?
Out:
**7:26**
